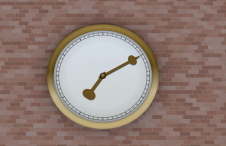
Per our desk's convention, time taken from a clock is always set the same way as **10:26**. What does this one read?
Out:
**7:10**
